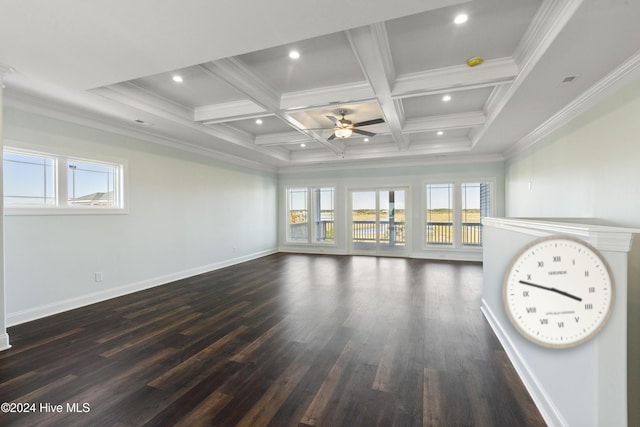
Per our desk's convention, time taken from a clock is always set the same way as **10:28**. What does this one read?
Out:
**3:48**
